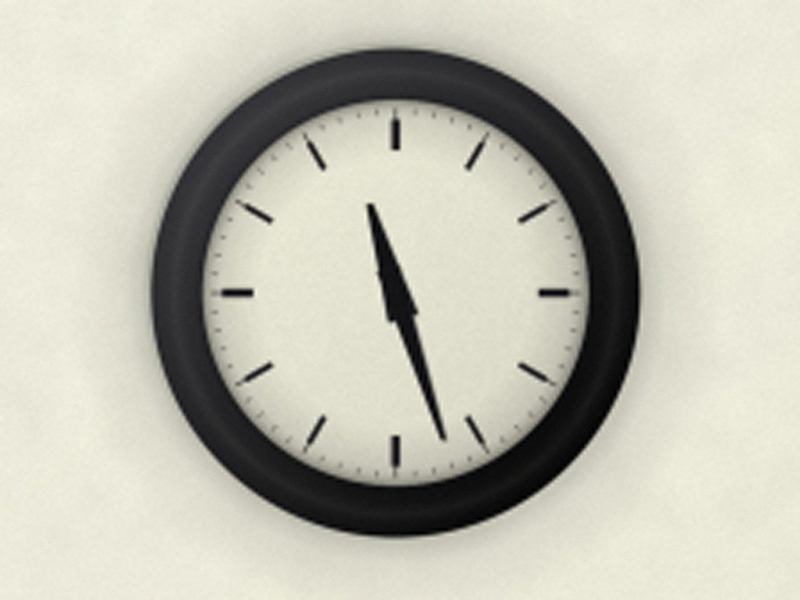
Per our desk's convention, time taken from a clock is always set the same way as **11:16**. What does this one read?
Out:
**11:27**
